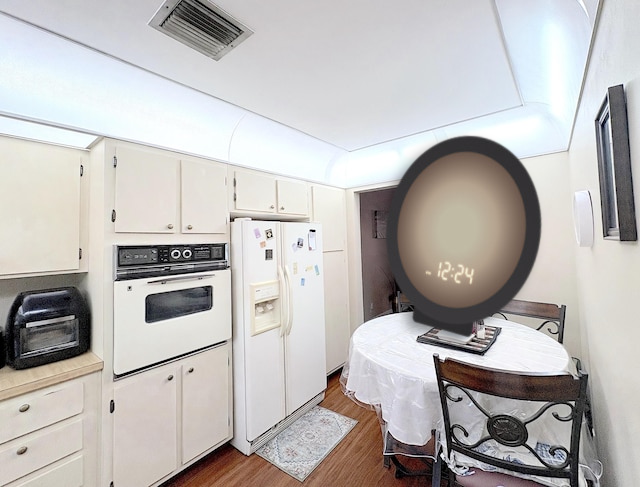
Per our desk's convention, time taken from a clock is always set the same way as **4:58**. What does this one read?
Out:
**12:24**
